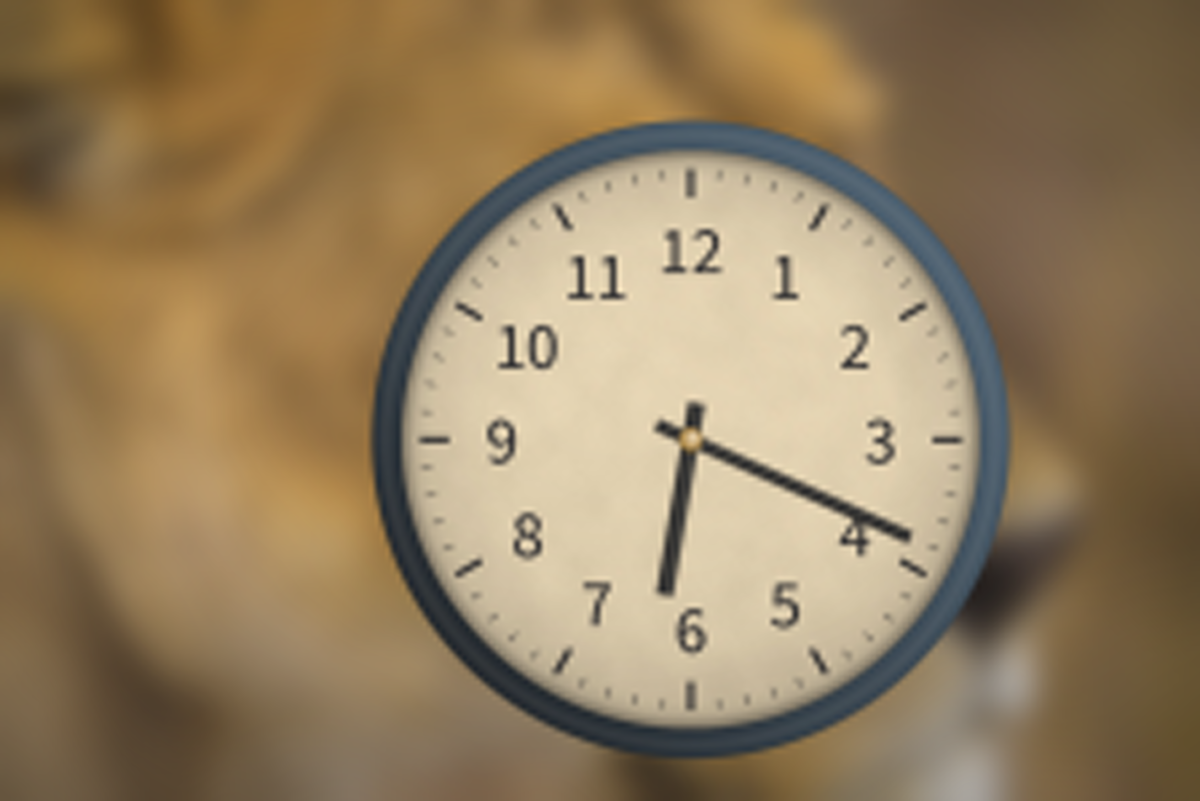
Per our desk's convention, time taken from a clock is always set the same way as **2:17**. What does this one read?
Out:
**6:19**
